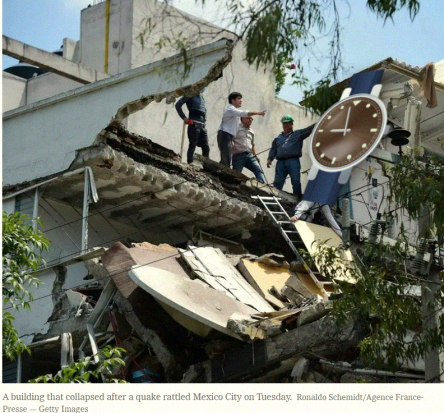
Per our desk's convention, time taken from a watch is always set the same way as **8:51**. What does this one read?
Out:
**8:58**
